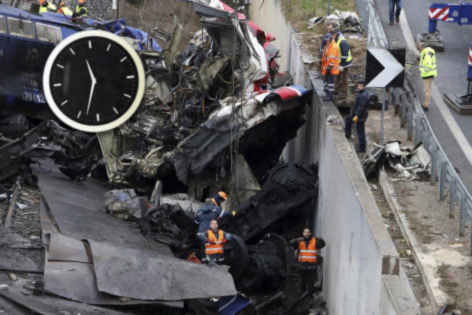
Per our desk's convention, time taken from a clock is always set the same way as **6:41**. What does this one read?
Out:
**11:33**
